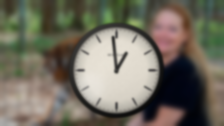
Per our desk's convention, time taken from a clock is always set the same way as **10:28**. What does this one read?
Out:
**12:59**
